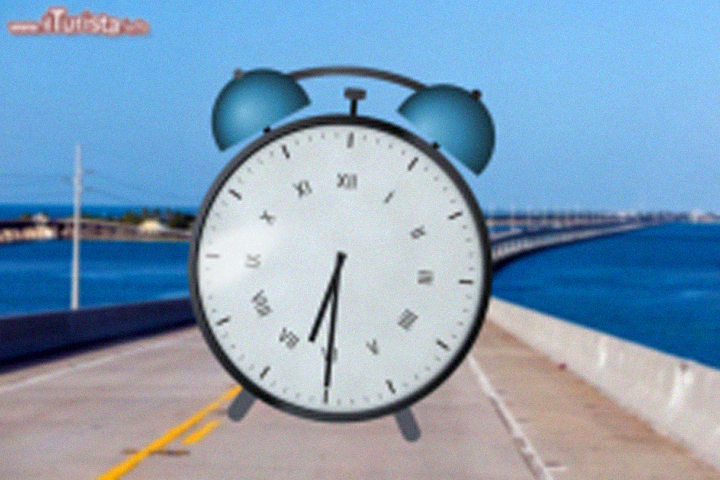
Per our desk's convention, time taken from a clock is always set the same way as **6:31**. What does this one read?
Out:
**6:30**
